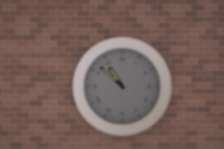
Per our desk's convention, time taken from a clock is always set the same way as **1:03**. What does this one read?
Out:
**10:52**
